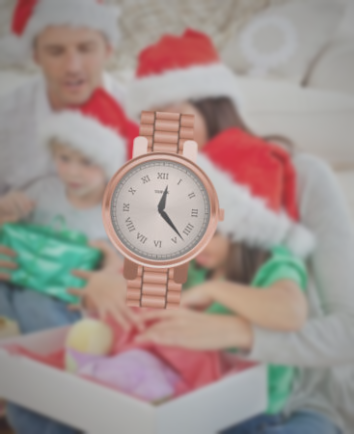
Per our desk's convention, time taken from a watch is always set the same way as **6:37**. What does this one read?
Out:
**12:23**
